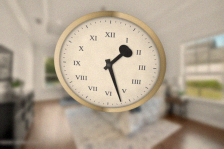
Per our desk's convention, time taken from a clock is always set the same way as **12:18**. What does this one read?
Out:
**1:27**
